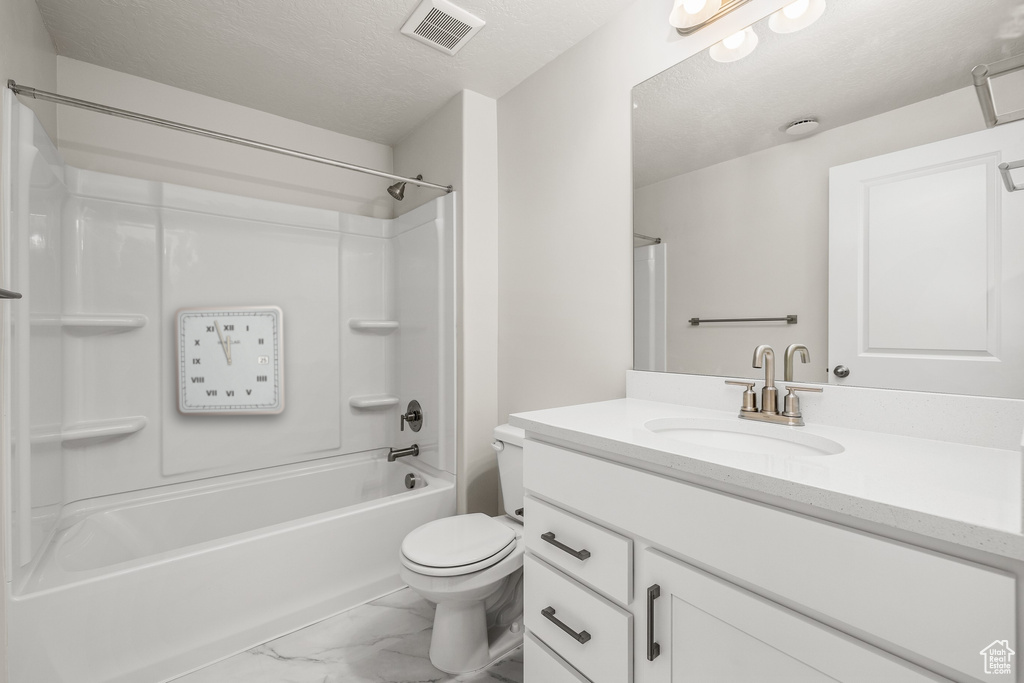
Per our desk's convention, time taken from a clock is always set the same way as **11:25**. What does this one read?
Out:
**11:57**
